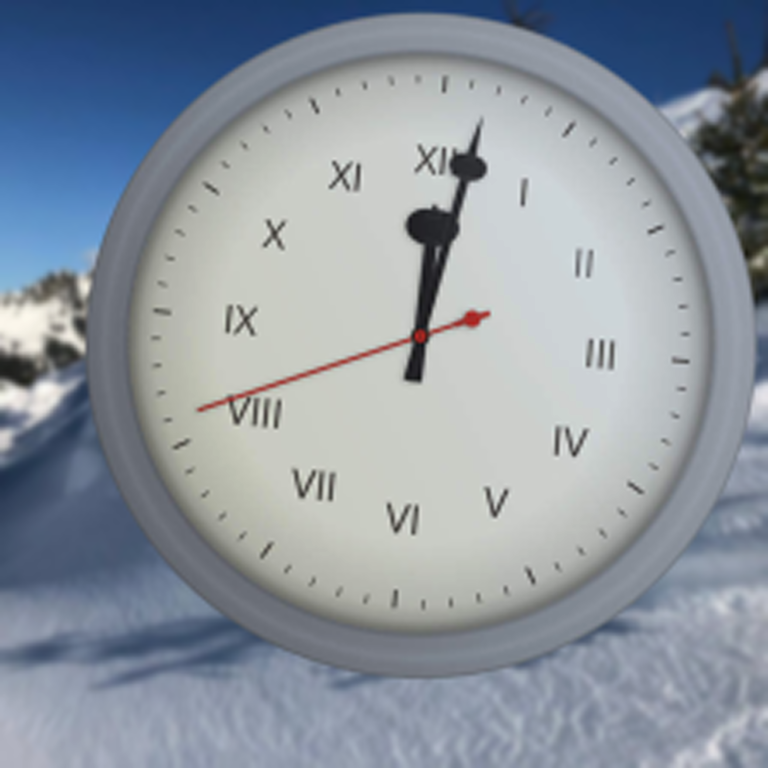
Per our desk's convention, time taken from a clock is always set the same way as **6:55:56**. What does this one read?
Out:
**12:01:41**
